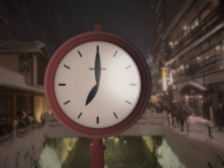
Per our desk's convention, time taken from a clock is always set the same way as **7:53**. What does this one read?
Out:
**7:00**
